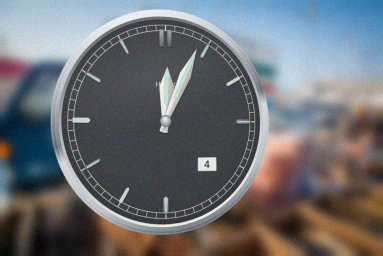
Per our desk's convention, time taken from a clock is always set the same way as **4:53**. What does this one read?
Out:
**12:04**
